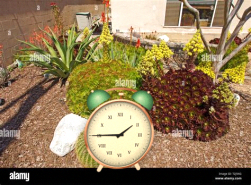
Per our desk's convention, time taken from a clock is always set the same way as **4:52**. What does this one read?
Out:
**1:45**
